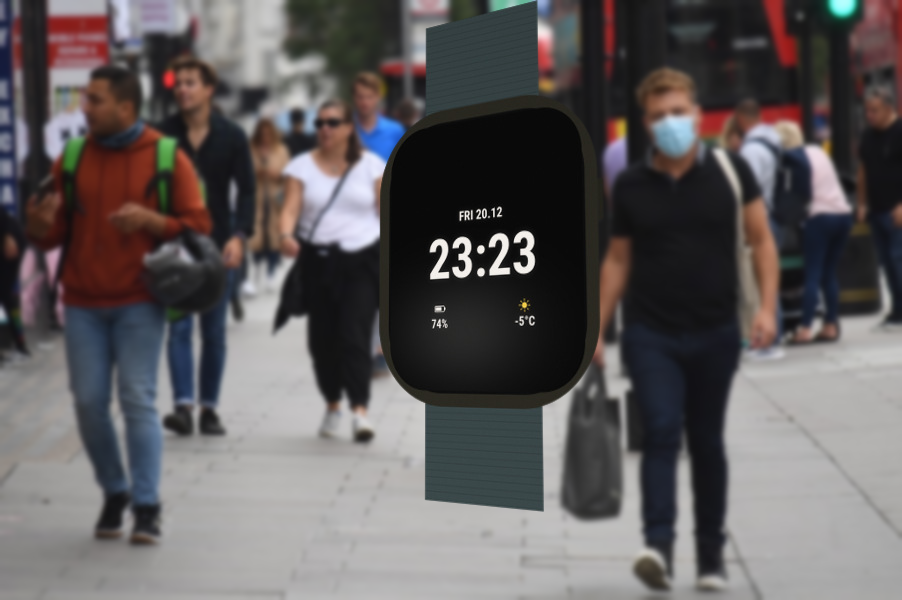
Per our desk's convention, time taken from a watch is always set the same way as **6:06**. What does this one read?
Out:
**23:23**
